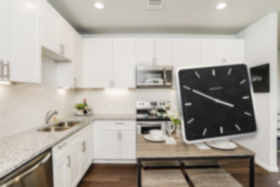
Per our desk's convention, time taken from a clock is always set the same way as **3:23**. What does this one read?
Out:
**3:50**
